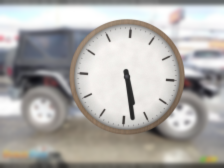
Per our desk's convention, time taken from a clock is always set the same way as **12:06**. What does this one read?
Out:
**5:28**
